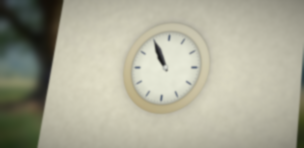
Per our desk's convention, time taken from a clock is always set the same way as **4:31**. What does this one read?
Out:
**10:55**
